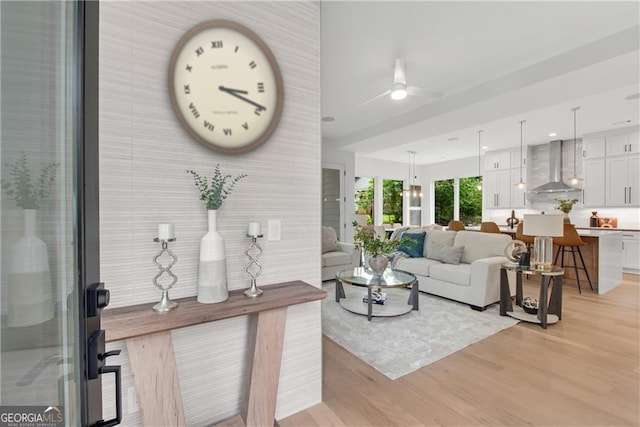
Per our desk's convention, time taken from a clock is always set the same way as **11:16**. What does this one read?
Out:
**3:19**
